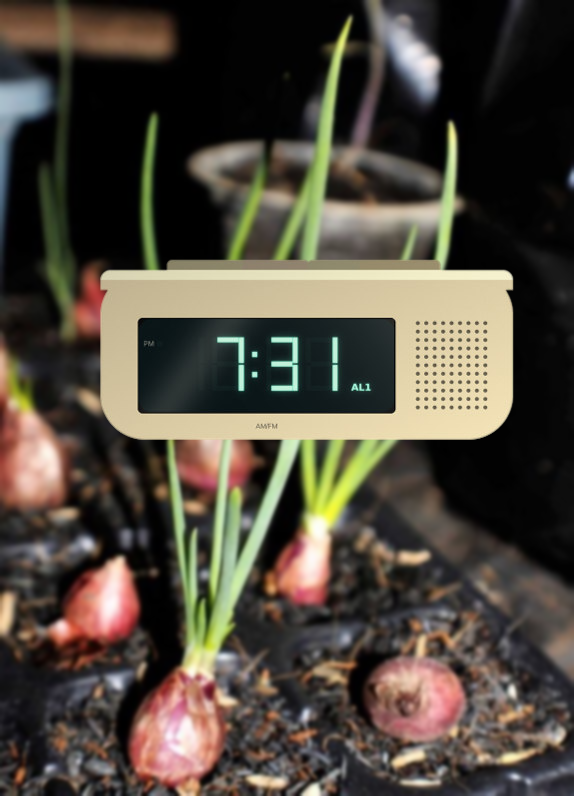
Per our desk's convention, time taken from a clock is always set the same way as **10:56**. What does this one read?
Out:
**7:31**
